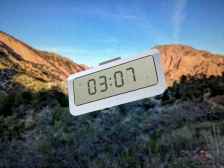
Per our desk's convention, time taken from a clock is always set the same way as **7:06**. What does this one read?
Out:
**3:07**
